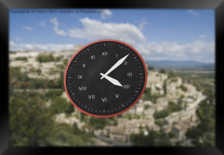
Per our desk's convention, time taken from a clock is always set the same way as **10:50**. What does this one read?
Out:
**4:08**
